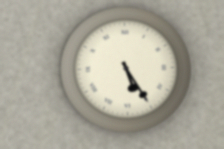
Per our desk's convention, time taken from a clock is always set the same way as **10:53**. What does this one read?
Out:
**5:25**
